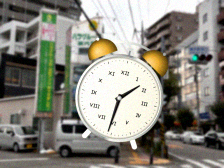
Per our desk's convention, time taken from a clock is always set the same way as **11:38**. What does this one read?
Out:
**1:31**
